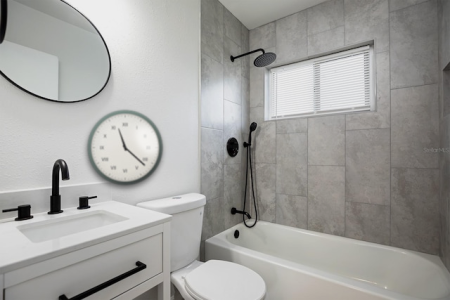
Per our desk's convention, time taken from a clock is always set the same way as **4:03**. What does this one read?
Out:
**11:22**
